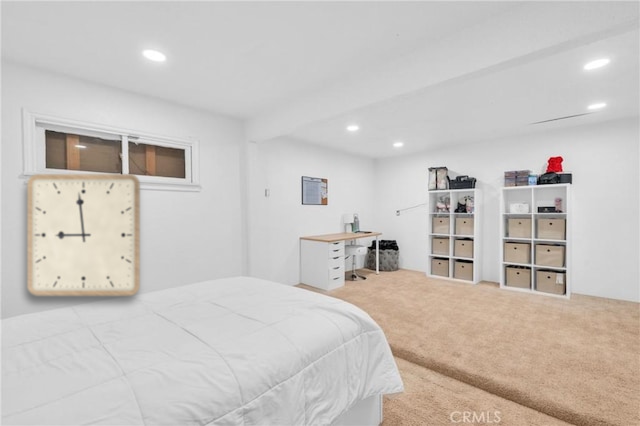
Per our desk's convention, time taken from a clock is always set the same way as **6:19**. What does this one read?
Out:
**8:59**
